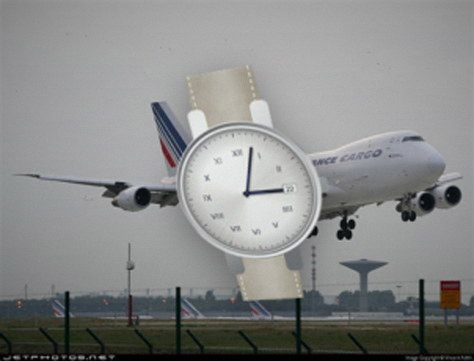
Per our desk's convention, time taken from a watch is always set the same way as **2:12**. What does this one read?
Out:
**3:03**
